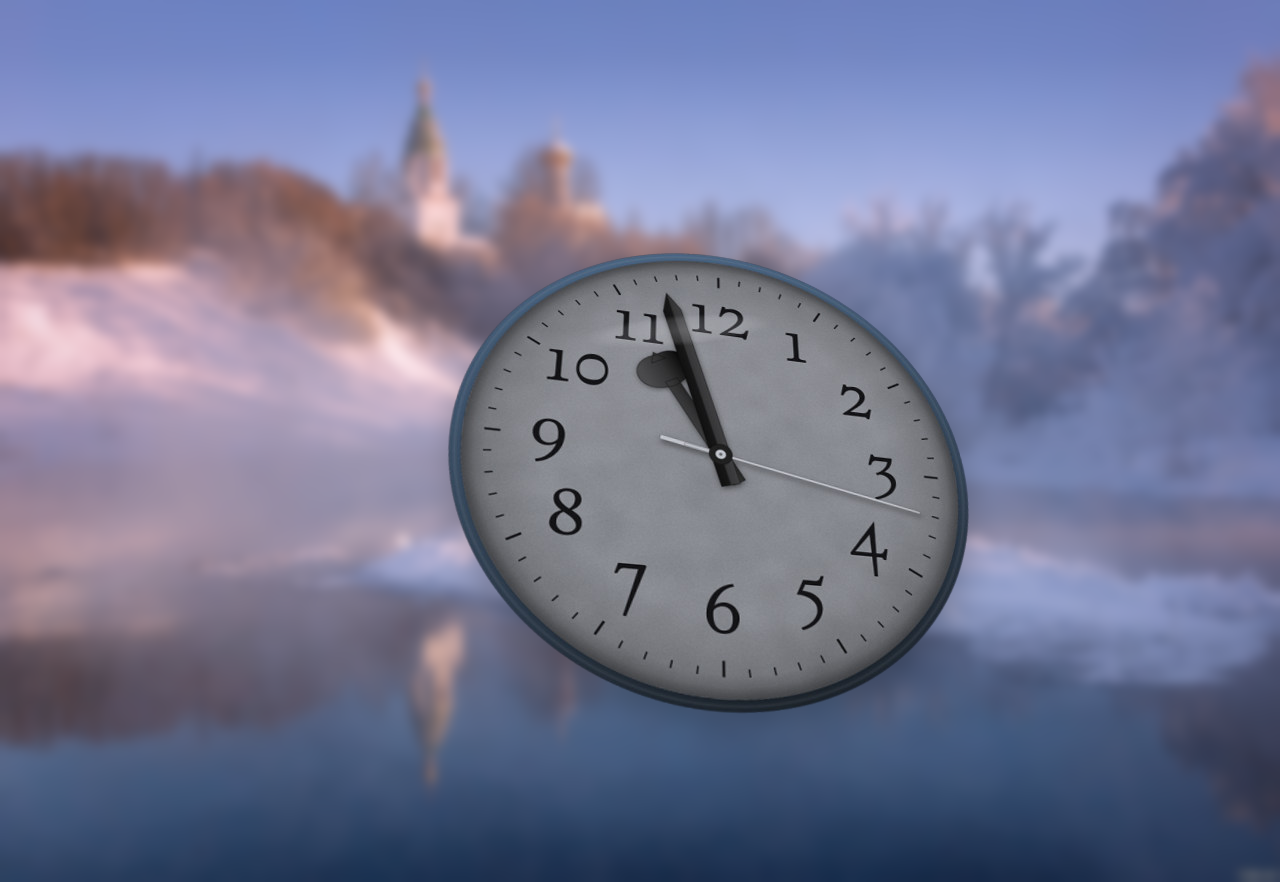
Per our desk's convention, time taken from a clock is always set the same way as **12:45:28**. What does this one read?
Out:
**10:57:17**
